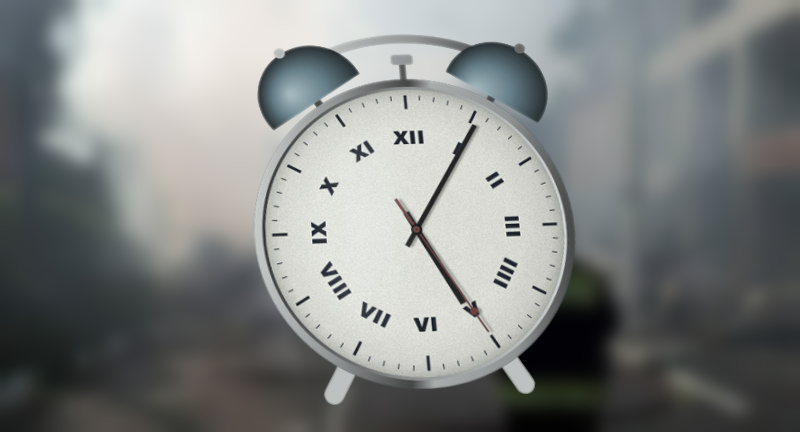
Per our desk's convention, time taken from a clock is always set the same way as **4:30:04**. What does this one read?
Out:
**5:05:25**
